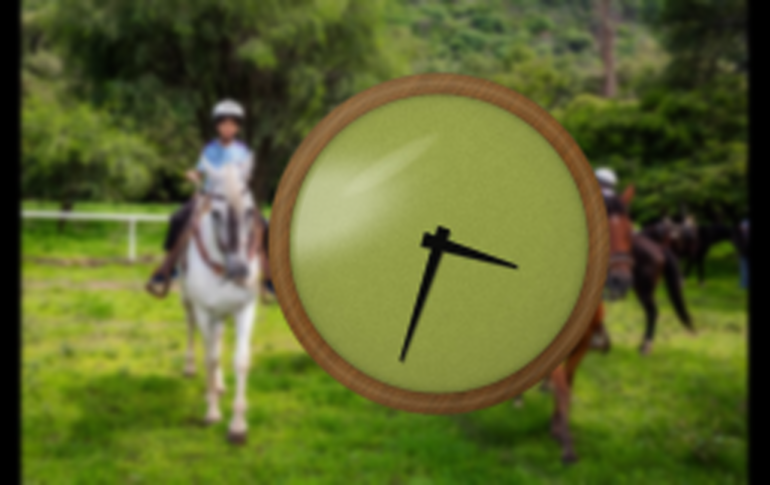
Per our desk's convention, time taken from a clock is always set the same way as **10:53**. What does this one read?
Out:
**3:33**
